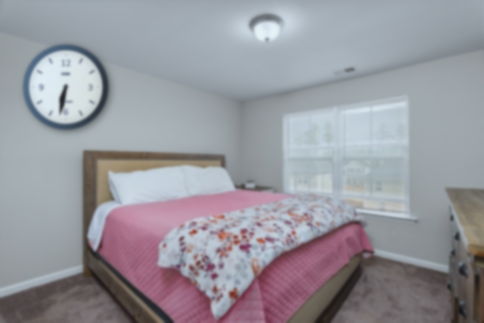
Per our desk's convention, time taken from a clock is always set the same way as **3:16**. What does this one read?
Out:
**6:32**
